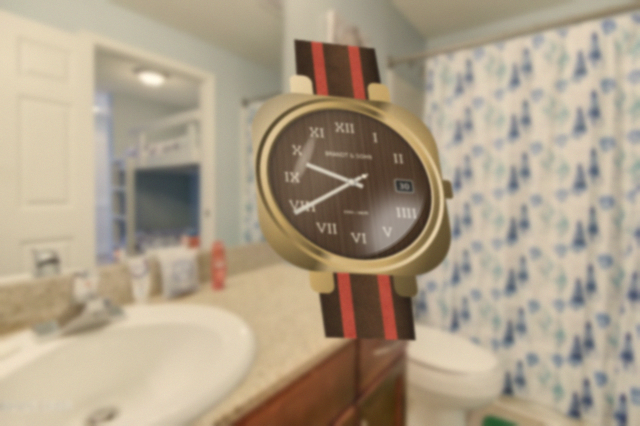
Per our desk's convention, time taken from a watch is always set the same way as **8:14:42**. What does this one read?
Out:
**9:39:40**
